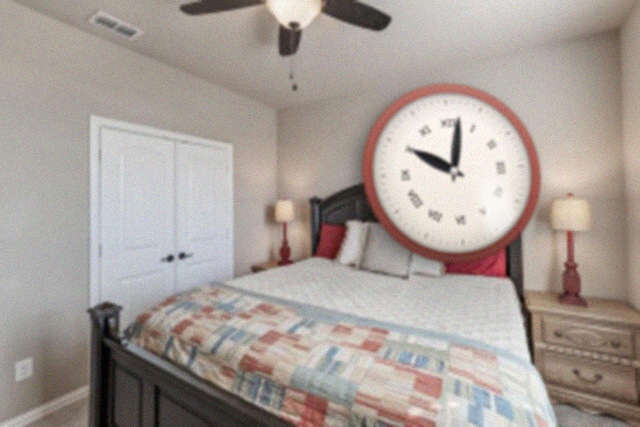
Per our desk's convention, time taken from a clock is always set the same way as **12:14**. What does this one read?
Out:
**10:02**
